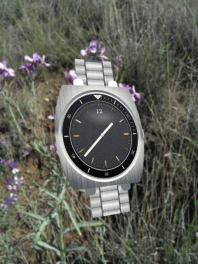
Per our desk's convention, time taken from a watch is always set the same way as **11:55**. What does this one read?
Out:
**1:38**
